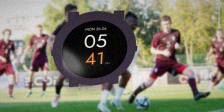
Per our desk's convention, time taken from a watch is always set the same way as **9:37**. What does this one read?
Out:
**5:41**
